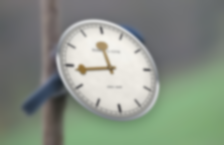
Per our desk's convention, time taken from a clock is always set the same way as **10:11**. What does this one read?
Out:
**11:44**
